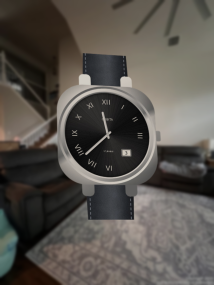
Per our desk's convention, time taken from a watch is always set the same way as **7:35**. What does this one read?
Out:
**11:38**
